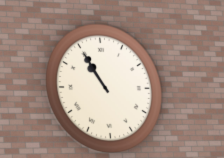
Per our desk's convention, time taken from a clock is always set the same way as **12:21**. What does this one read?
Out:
**10:55**
